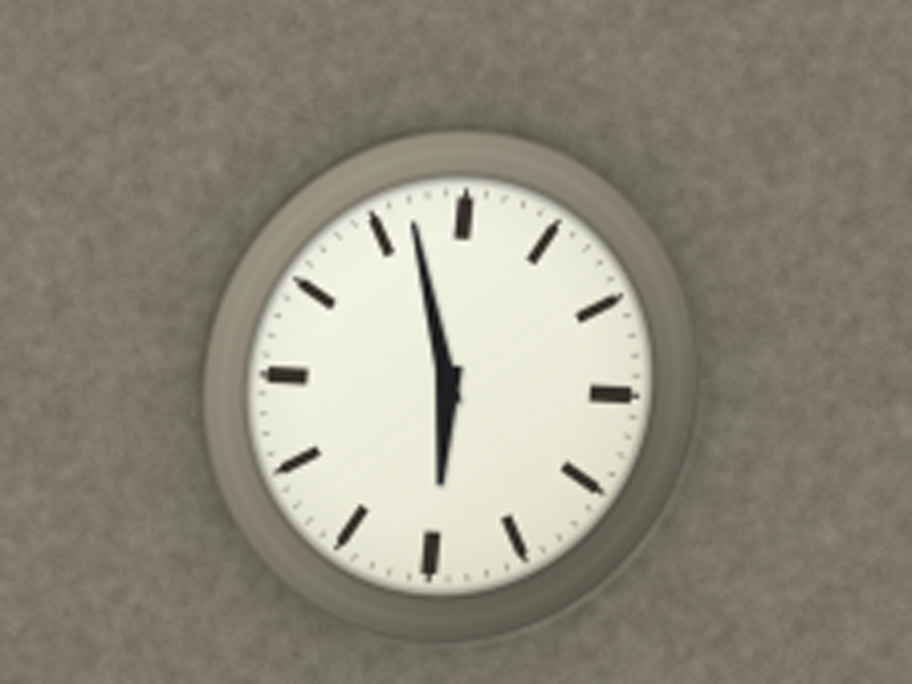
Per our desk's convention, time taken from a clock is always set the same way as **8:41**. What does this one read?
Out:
**5:57**
